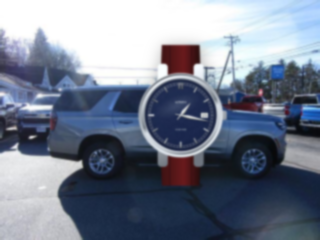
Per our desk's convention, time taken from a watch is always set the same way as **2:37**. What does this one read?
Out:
**1:17**
